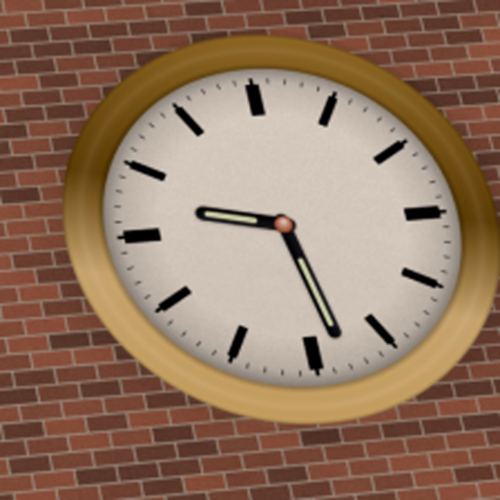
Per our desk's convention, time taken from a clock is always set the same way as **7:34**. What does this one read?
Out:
**9:28**
